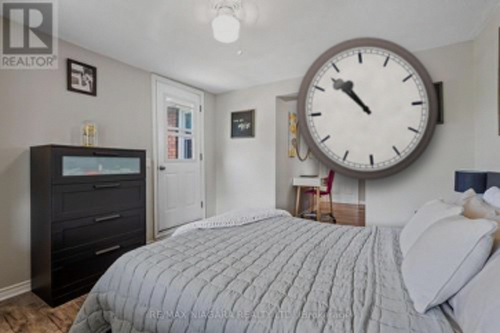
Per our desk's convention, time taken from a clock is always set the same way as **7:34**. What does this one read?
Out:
**10:53**
